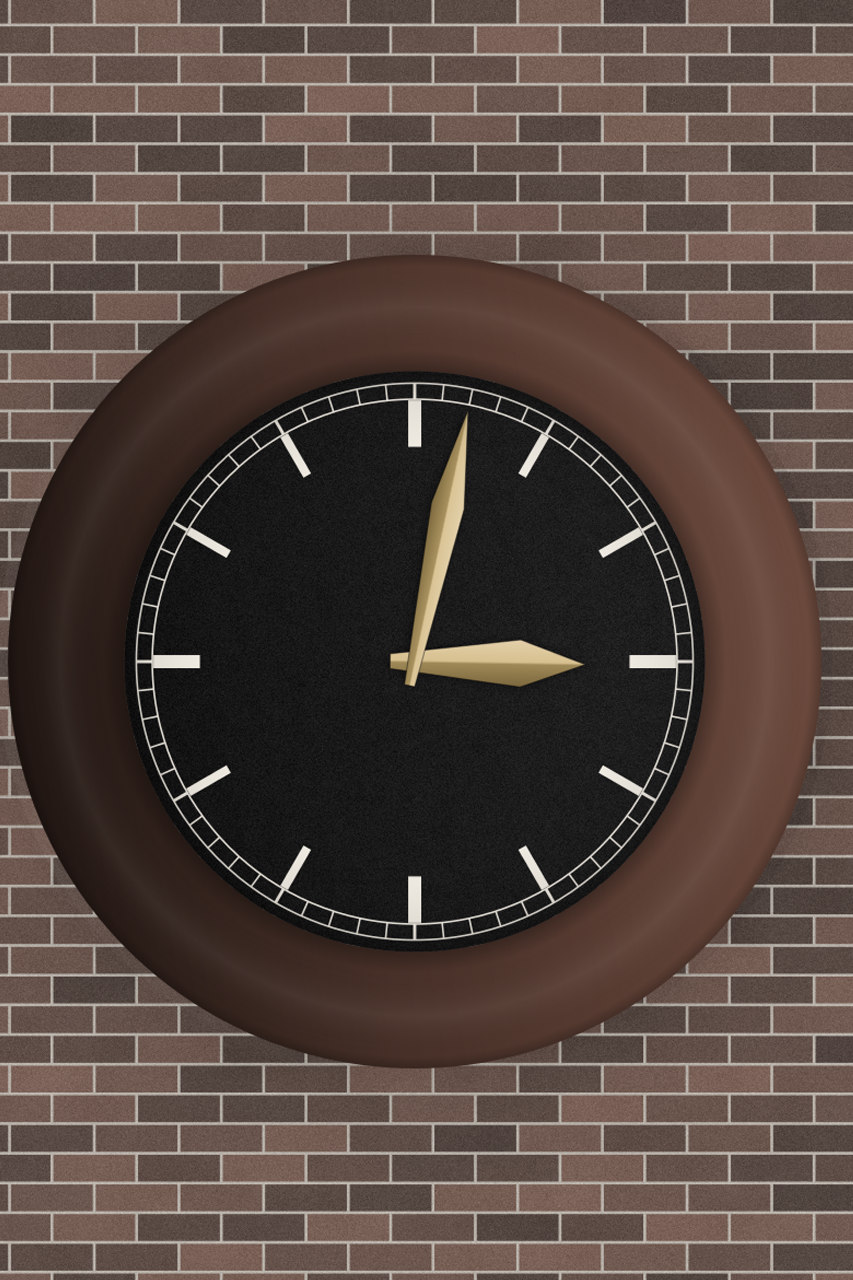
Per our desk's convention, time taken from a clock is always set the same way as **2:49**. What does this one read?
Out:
**3:02**
